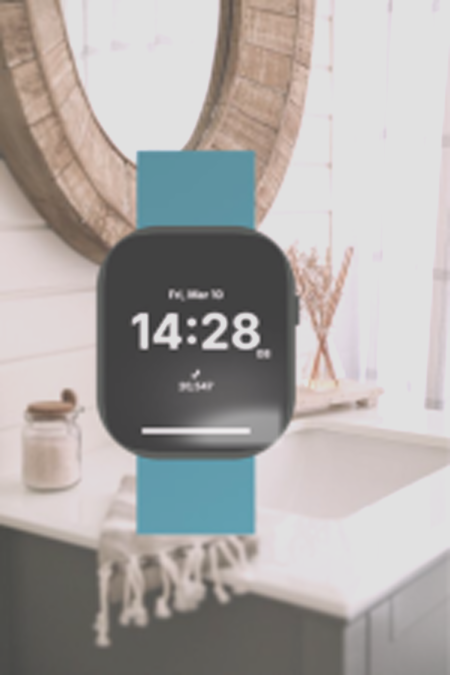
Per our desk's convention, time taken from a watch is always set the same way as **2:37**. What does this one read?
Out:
**14:28**
